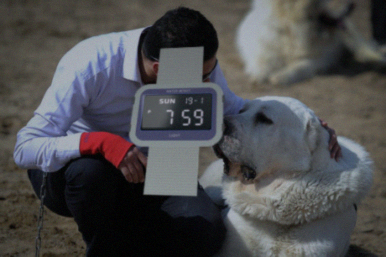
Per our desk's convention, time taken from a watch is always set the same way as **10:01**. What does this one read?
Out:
**7:59**
